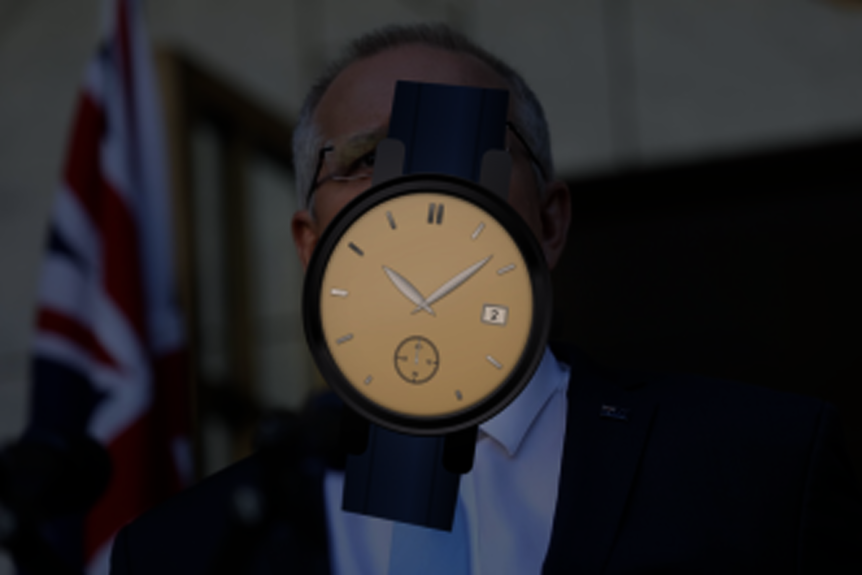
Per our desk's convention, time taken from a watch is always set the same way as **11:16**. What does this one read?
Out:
**10:08**
